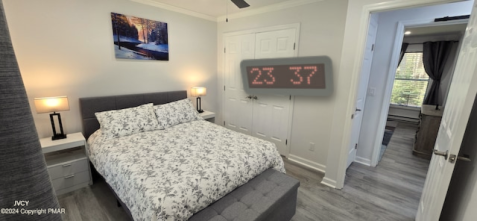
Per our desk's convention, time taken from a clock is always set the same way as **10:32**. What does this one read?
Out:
**23:37**
